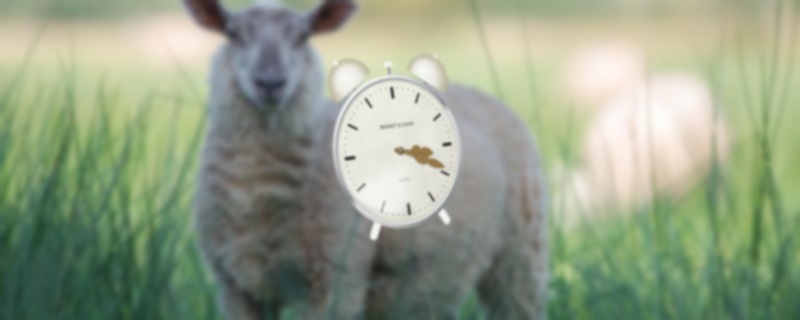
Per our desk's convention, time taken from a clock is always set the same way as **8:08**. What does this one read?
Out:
**3:19**
